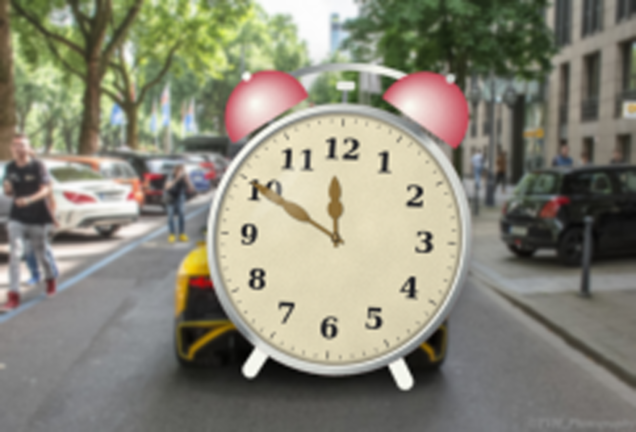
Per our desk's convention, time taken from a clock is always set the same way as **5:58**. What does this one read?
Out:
**11:50**
